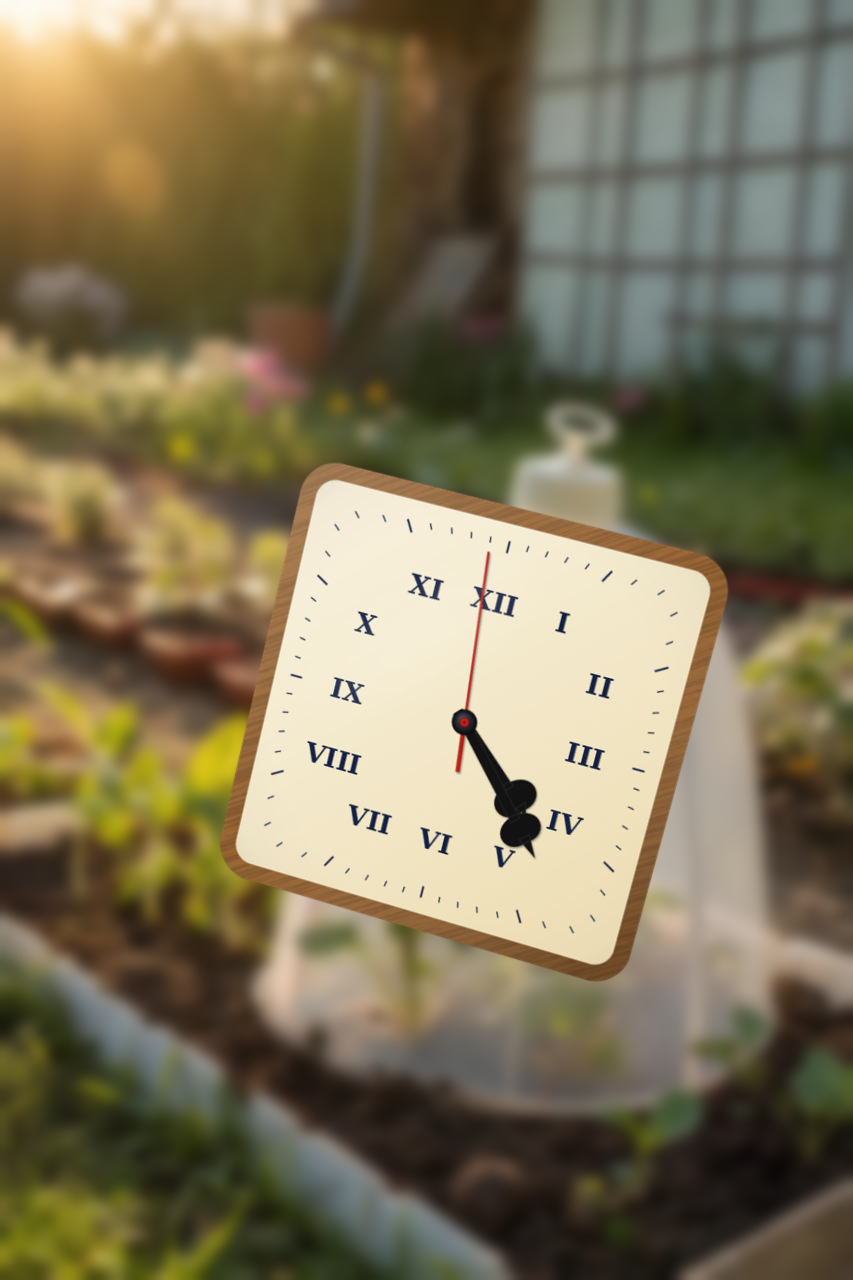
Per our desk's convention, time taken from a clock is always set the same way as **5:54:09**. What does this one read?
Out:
**4:22:59**
